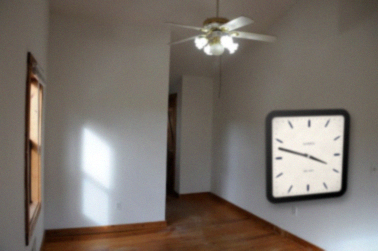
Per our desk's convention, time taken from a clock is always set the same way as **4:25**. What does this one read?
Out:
**3:48**
